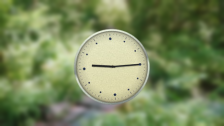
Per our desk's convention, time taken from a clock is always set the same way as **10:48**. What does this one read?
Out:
**9:15**
